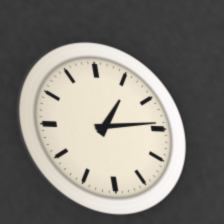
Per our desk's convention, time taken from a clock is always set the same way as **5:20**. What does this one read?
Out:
**1:14**
